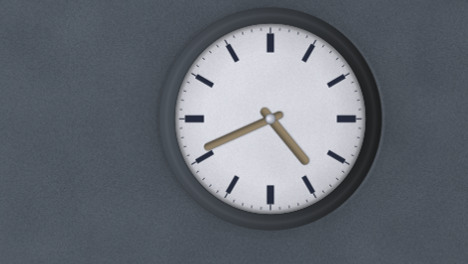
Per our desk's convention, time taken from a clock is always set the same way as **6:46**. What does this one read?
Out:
**4:41**
